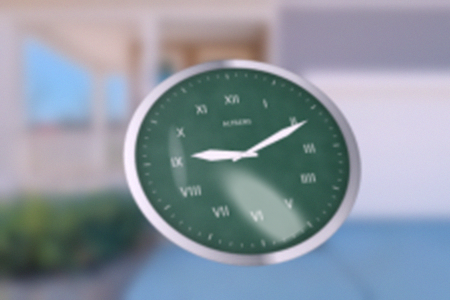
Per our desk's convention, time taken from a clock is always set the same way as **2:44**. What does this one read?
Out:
**9:11**
